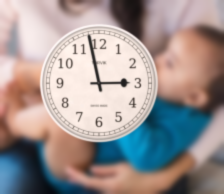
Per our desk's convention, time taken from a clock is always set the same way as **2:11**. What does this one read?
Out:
**2:58**
